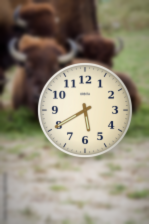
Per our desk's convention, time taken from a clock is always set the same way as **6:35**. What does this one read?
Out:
**5:40**
